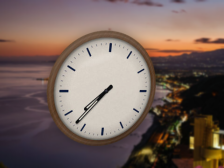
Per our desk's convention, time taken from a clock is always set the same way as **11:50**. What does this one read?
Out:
**7:37**
